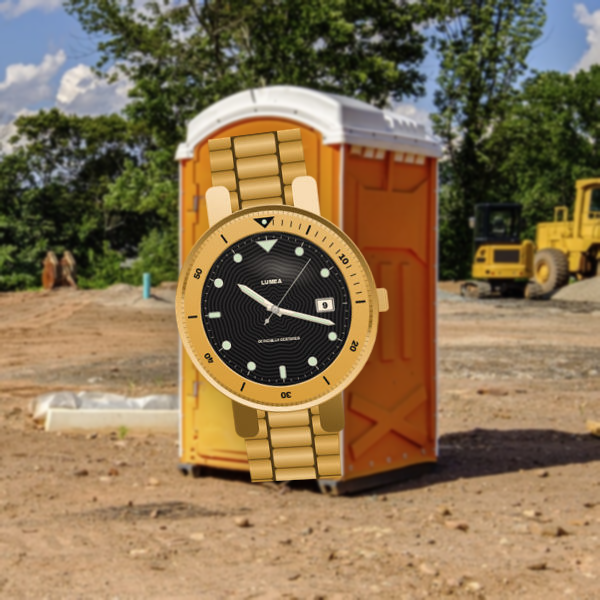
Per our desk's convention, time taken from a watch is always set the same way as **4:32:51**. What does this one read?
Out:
**10:18:07**
